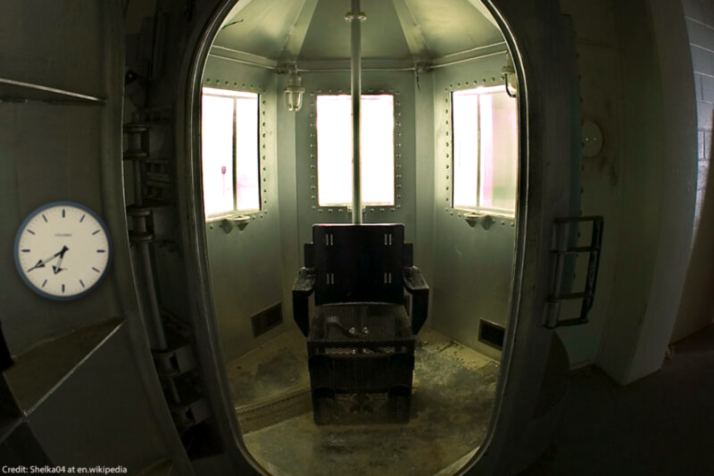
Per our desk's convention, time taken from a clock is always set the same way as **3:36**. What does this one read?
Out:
**6:40**
